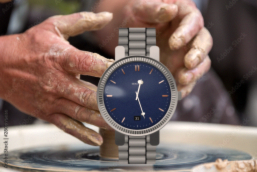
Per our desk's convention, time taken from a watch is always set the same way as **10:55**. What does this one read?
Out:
**12:27**
